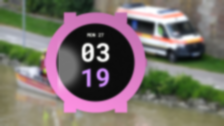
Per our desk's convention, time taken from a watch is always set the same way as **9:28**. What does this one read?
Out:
**3:19**
